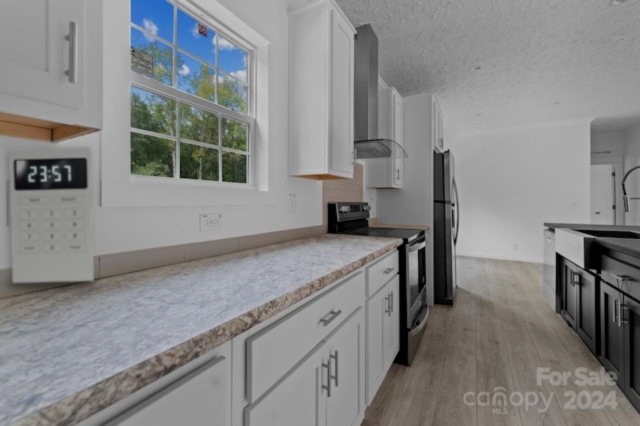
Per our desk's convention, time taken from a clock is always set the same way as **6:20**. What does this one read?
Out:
**23:57**
